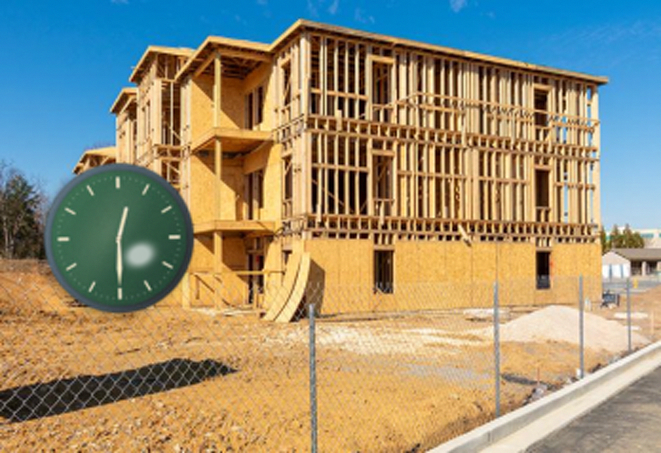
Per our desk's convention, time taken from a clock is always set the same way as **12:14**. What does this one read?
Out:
**12:30**
